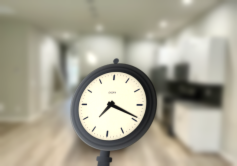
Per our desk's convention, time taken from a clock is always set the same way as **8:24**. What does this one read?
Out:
**7:19**
